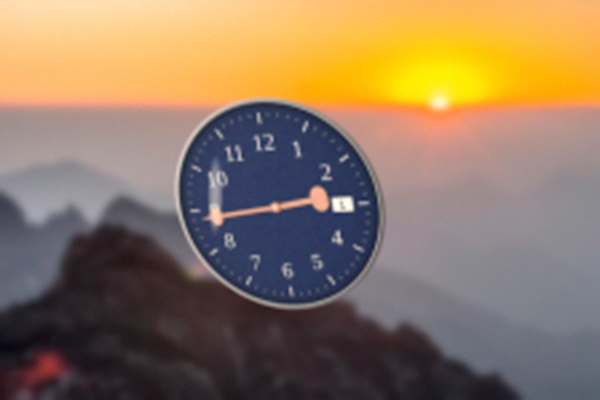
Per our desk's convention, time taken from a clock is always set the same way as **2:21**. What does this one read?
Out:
**2:44**
